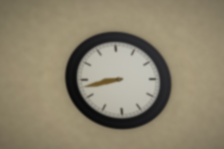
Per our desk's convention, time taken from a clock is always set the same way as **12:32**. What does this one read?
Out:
**8:43**
